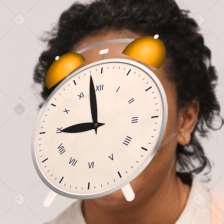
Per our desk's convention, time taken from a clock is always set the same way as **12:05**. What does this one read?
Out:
**8:58**
